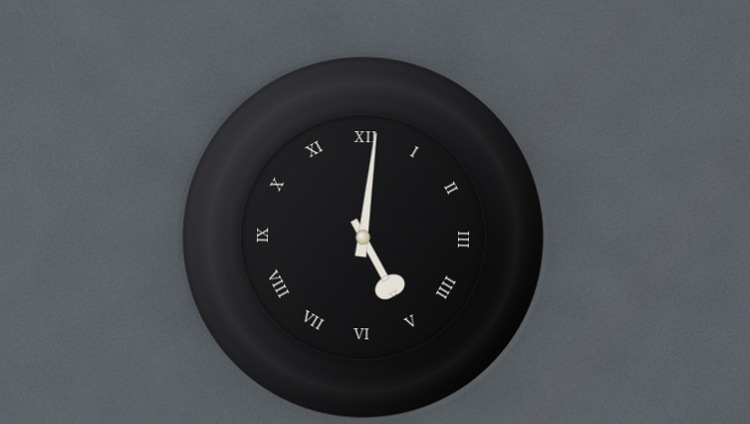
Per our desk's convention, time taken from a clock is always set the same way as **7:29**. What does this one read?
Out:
**5:01**
